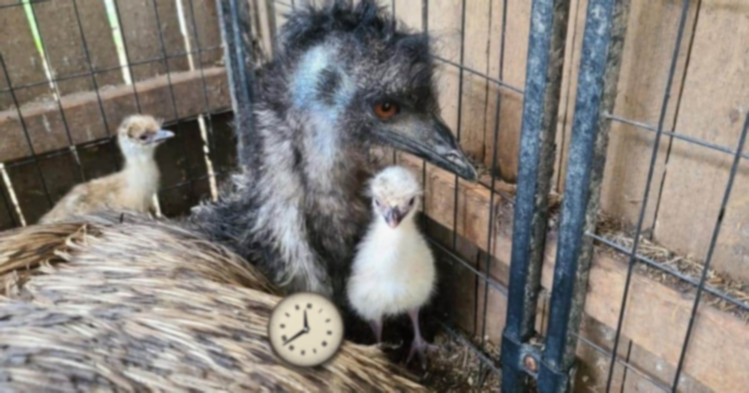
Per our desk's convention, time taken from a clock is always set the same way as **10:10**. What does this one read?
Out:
**11:38**
